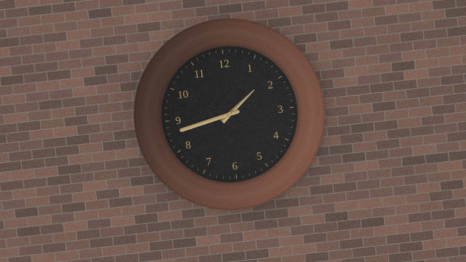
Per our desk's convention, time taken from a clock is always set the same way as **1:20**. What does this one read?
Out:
**1:43**
